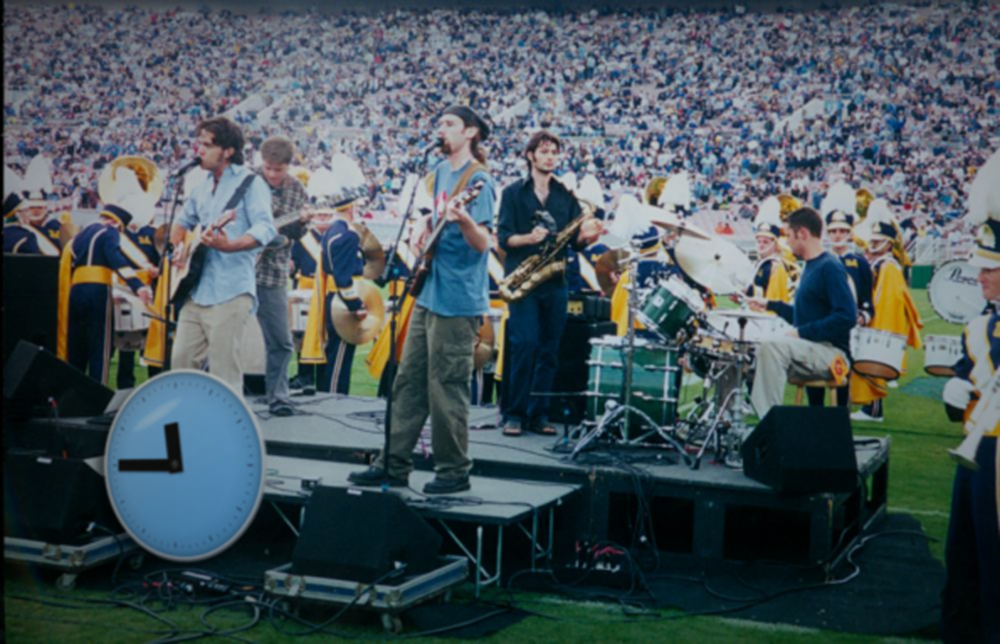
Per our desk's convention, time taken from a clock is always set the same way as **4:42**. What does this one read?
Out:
**11:45**
